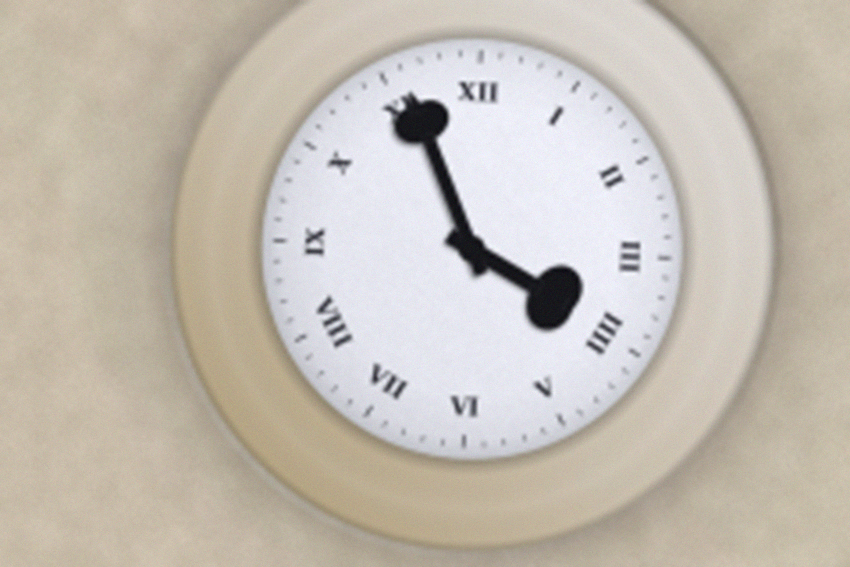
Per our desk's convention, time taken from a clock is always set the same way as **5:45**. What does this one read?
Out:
**3:56**
